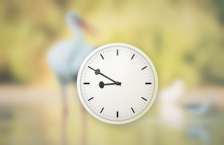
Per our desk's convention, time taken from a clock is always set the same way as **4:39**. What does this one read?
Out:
**8:50**
